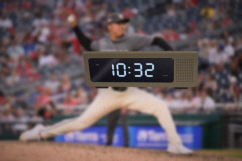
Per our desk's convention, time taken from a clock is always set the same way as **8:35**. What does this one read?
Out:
**10:32**
